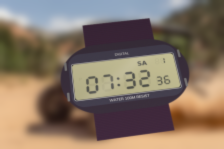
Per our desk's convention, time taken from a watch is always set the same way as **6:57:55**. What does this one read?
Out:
**7:32:36**
